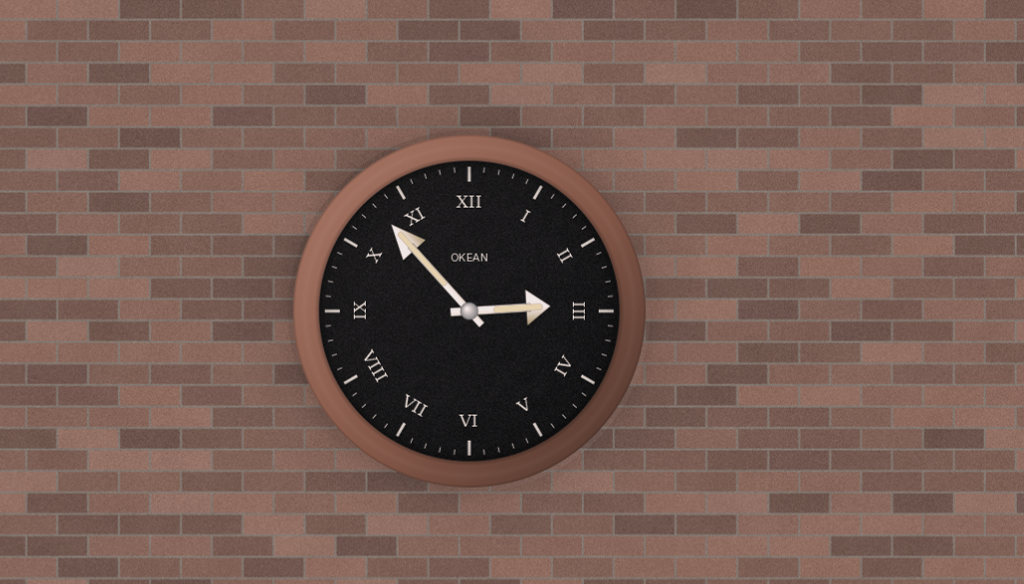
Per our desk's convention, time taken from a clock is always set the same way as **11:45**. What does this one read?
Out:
**2:53**
